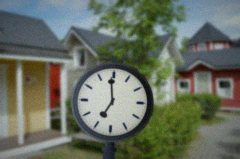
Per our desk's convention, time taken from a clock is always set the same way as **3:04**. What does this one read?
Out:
**6:59**
